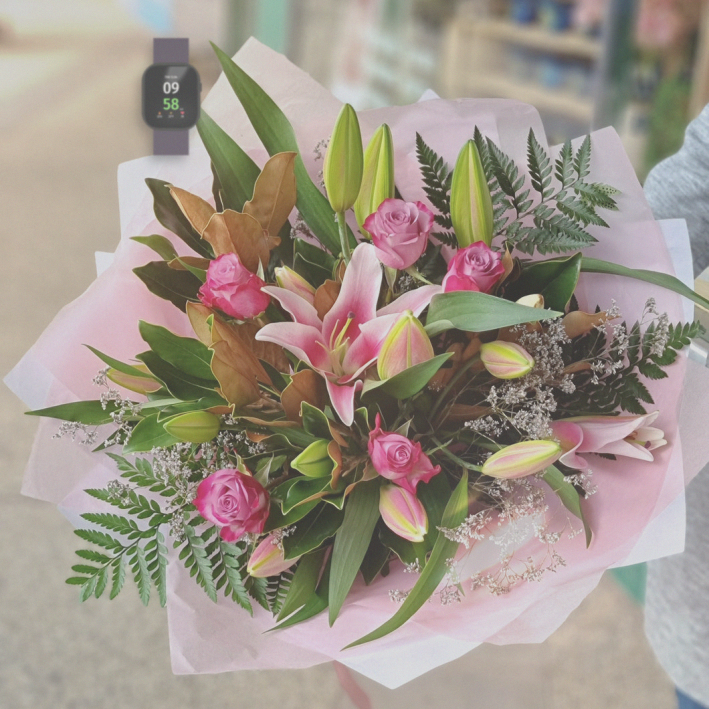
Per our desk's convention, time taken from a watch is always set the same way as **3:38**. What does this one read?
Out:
**9:58**
